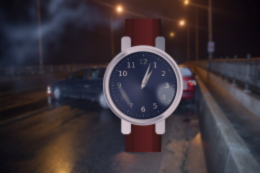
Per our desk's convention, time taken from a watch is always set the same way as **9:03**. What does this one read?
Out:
**1:03**
